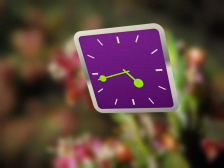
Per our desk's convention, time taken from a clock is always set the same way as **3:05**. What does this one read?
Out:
**4:43**
